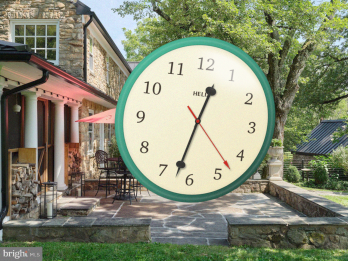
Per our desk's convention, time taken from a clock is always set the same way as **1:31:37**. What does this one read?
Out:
**12:32:23**
